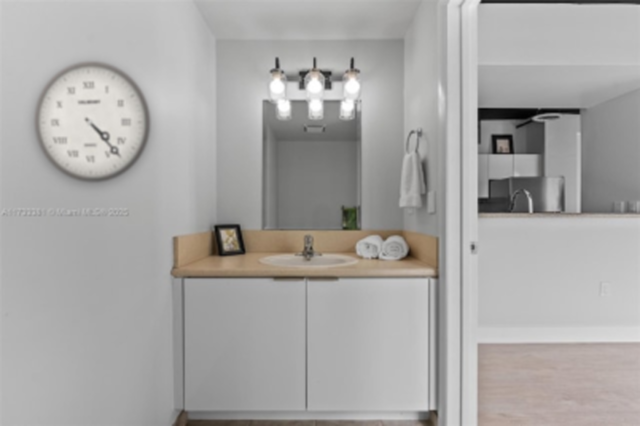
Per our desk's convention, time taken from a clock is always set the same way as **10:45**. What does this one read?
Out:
**4:23**
